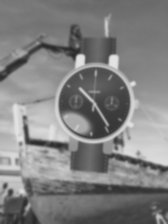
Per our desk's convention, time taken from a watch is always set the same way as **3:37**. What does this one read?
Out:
**10:24**
